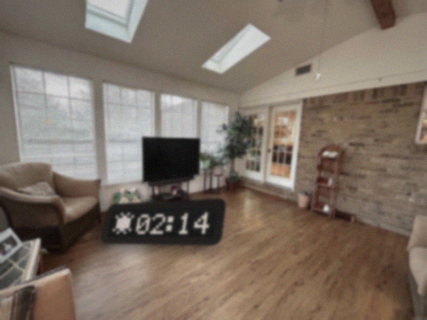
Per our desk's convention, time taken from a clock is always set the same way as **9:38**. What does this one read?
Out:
**2:14**
